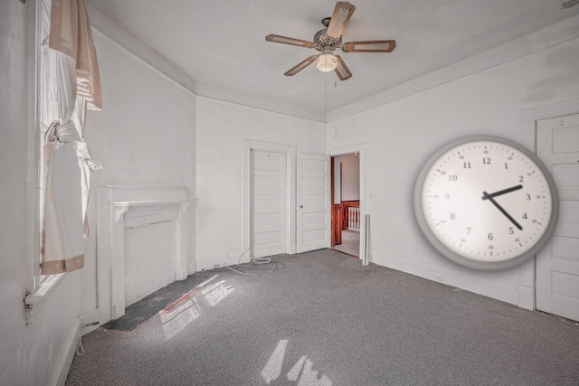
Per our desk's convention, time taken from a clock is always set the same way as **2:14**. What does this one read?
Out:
**2:23**
